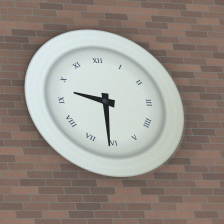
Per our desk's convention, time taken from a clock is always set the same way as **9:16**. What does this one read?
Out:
**9:31**
